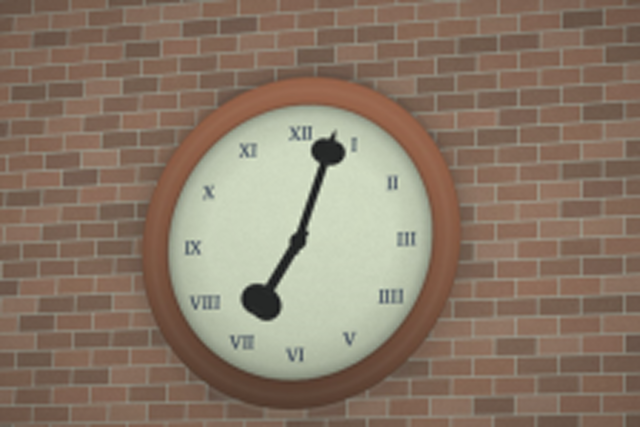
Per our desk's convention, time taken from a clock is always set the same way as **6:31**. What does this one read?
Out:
**7:03**
